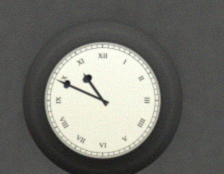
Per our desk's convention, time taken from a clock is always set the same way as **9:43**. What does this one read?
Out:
**10:49**
